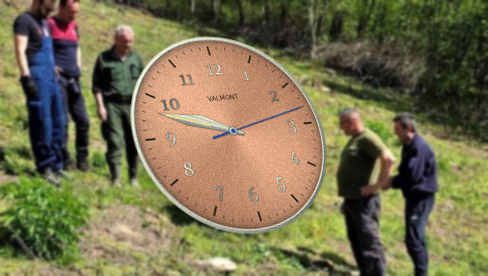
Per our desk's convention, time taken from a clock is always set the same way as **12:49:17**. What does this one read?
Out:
**9:48:13**
